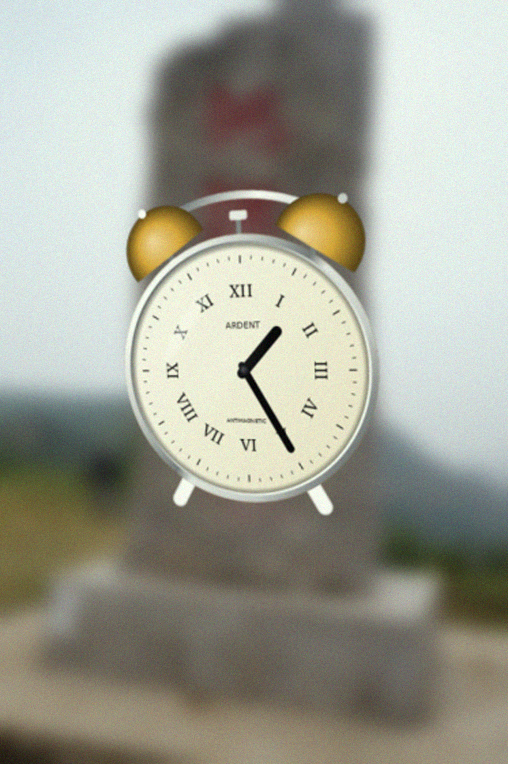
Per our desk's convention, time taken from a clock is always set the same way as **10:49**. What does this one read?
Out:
**1:25**
